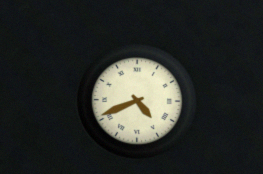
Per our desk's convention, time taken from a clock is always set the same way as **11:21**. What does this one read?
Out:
**4:41**
